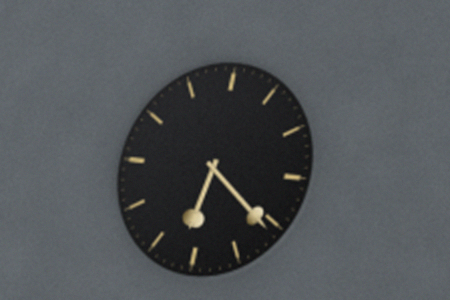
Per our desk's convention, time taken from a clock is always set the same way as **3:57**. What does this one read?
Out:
**6:21**
